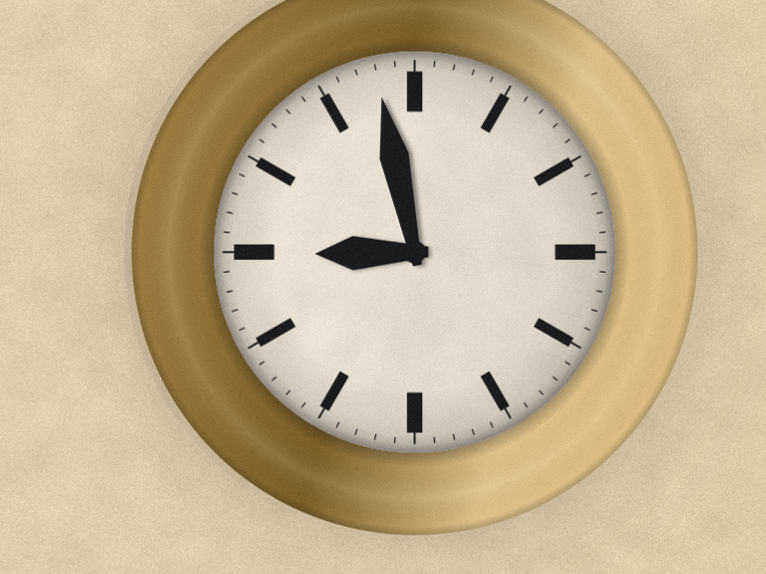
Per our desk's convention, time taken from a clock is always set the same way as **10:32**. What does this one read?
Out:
**8:58**
